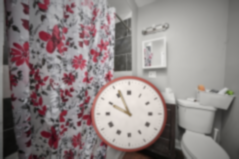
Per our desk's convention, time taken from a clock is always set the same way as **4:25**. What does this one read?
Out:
**9:56**
